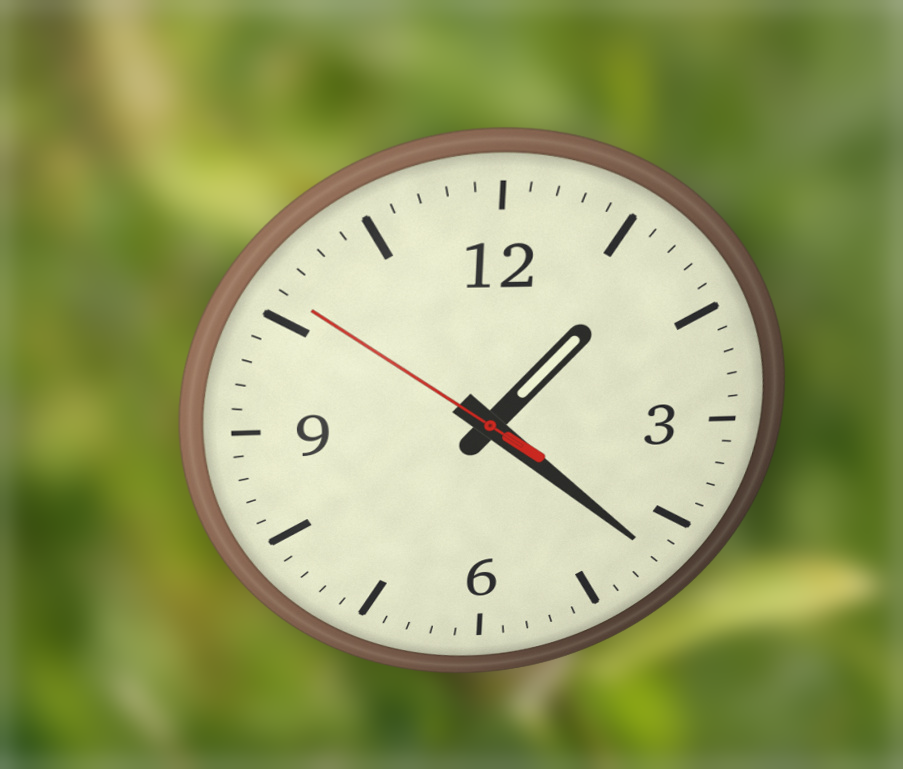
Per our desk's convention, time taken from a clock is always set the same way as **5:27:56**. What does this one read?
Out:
**1:21:51**
